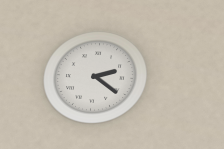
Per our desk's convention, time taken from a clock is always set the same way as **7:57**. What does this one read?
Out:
**2:21**
